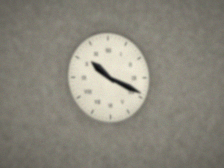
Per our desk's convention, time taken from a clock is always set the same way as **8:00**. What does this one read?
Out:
**10:19**
